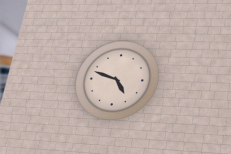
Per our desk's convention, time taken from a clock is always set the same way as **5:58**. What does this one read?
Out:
**4:48**
